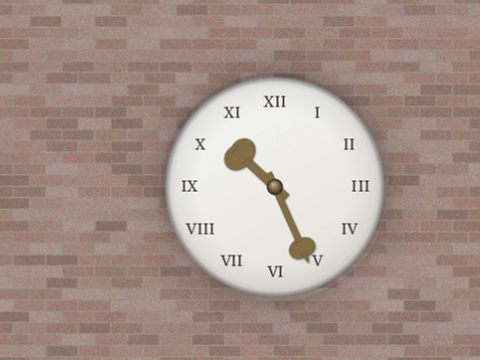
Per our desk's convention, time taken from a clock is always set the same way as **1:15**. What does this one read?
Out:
**10:26**
